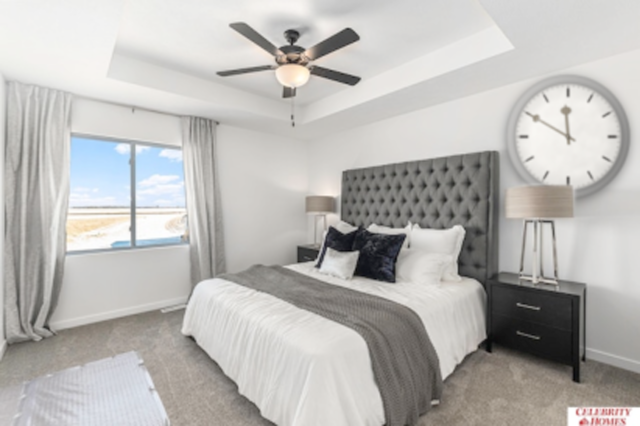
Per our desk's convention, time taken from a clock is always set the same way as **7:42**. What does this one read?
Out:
**11:50**
